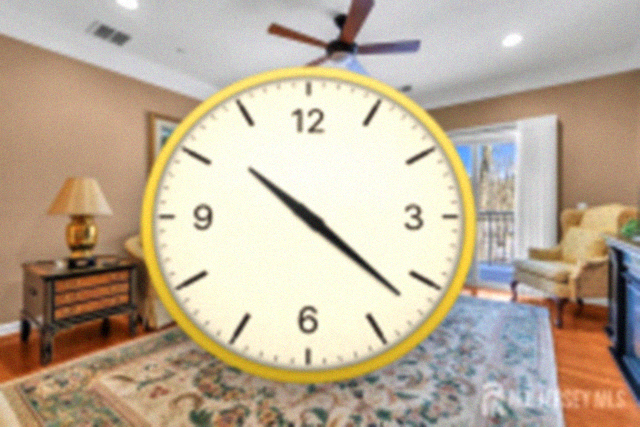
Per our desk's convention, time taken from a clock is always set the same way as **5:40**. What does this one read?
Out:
**10:22**
